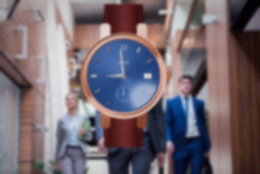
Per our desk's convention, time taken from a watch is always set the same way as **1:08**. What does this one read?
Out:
**8:59**
